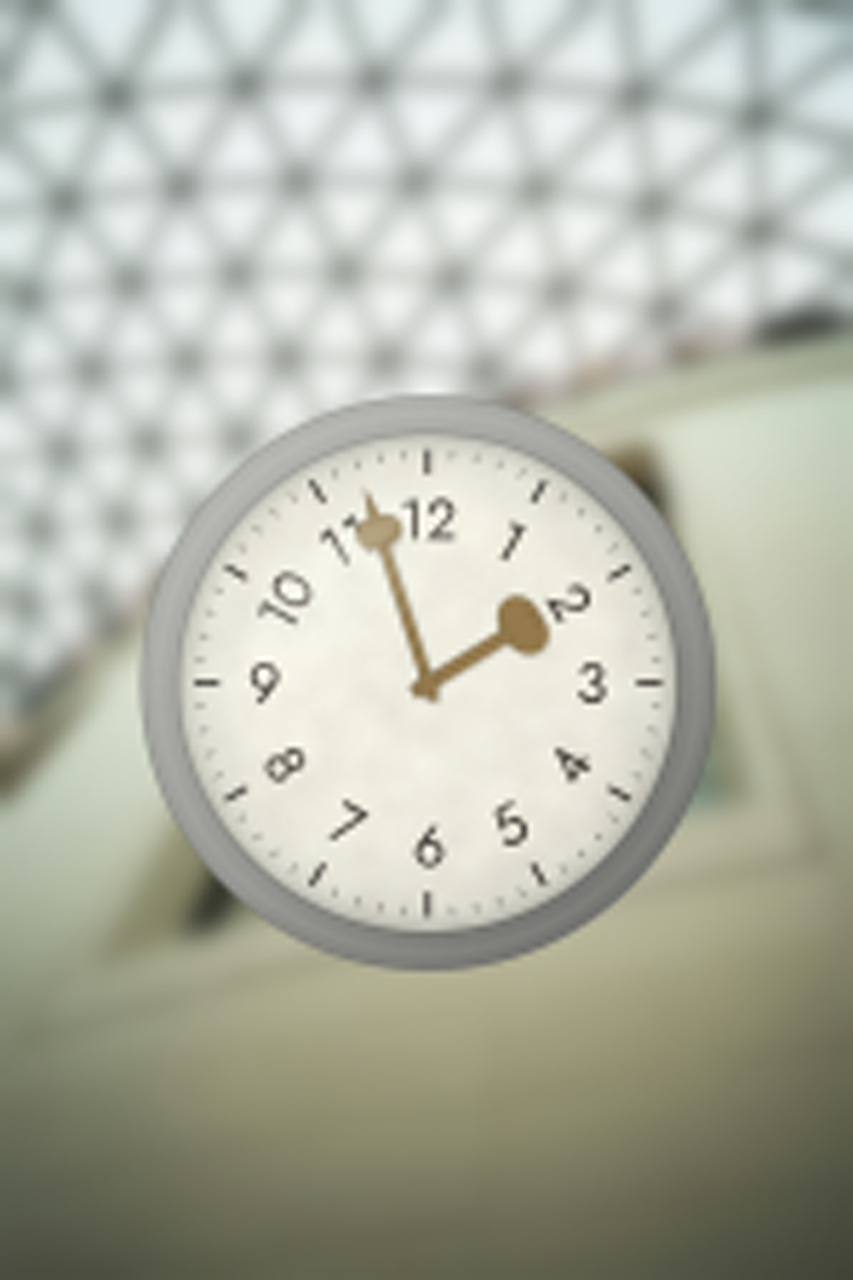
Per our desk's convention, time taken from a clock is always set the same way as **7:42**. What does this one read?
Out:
**1:57**
